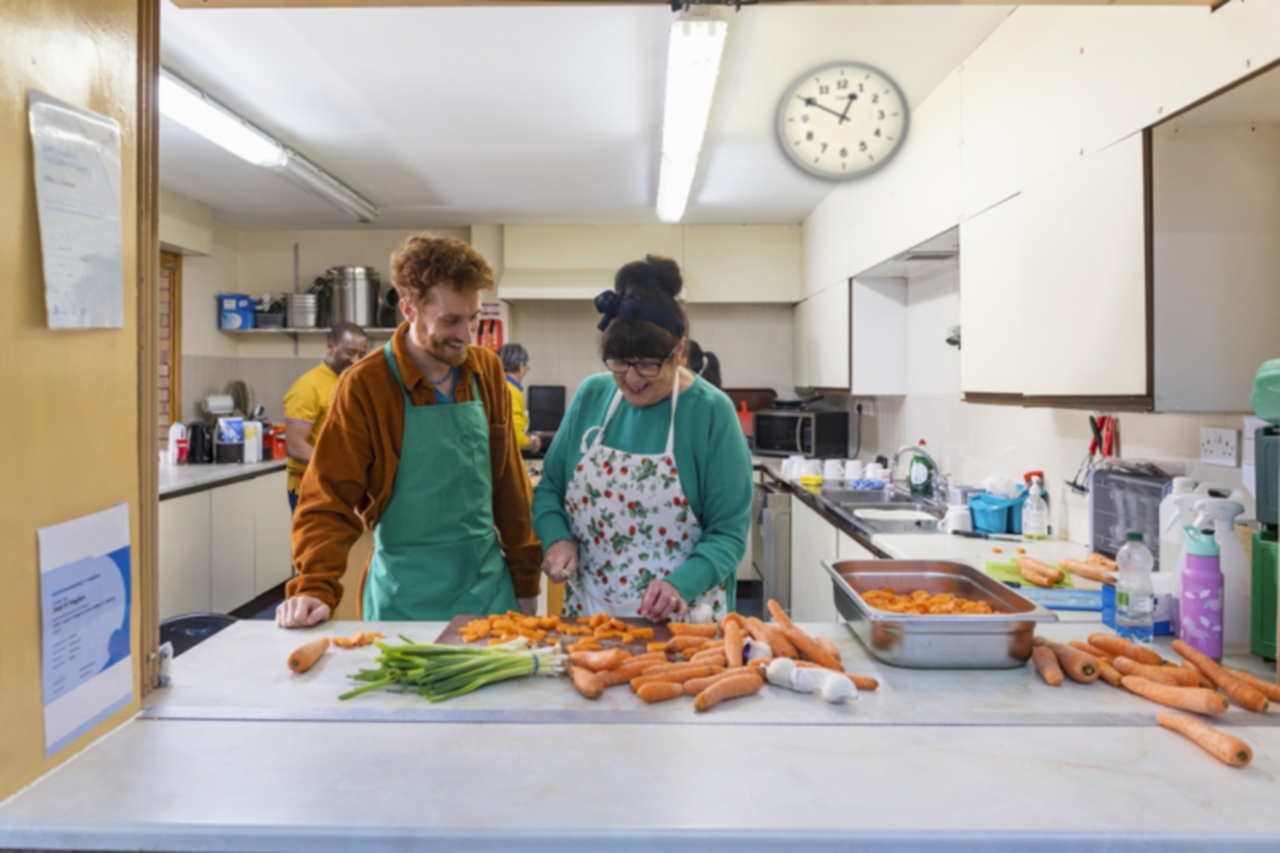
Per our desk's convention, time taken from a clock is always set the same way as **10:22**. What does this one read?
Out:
**12:50**
